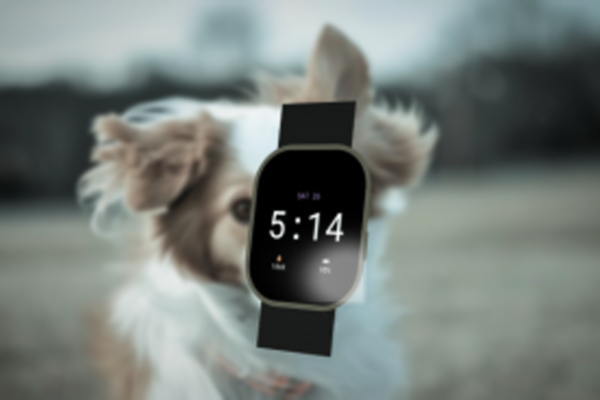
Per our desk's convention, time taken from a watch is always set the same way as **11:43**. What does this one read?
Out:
**5:14**
